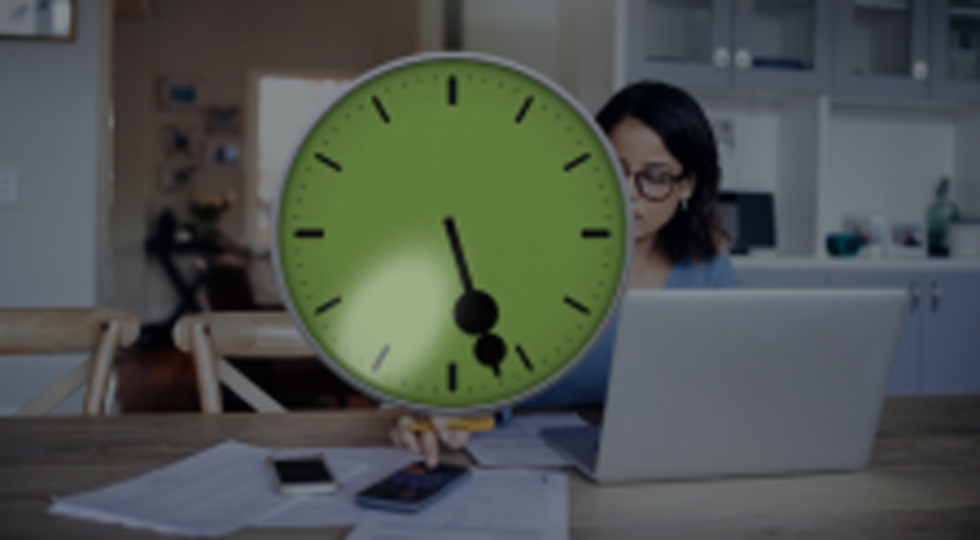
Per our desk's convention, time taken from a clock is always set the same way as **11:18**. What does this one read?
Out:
**5:27**
